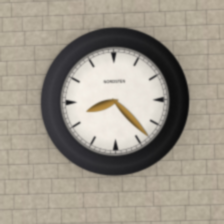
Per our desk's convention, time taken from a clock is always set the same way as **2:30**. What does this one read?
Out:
**8:23**
